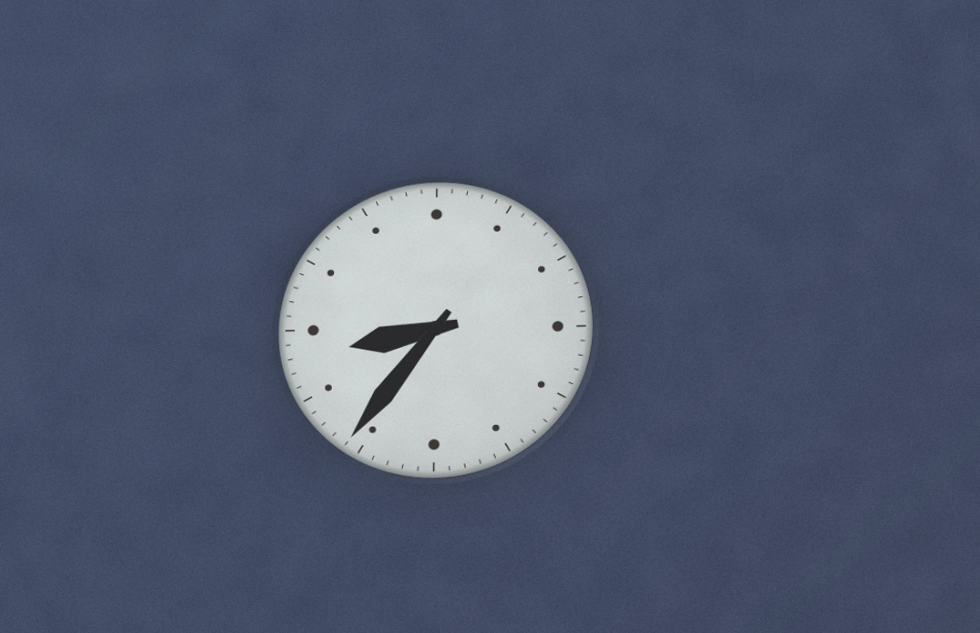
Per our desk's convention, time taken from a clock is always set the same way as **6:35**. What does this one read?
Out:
**8:36**
